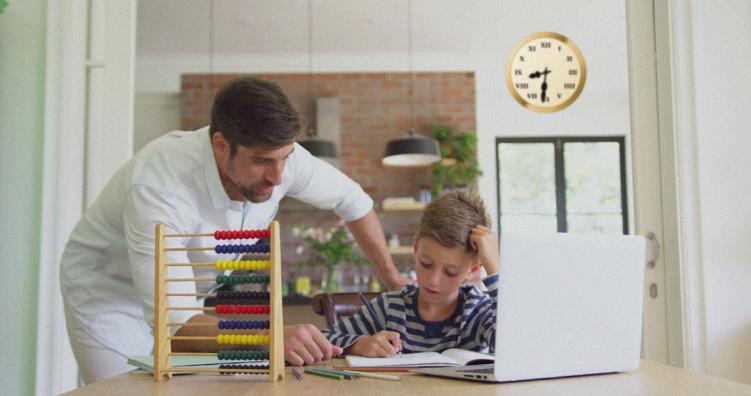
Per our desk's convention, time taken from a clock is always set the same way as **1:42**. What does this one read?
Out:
**8:31**
